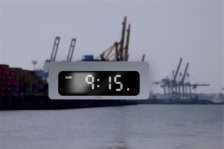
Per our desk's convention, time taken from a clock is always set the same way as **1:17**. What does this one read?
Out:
**9:15**
